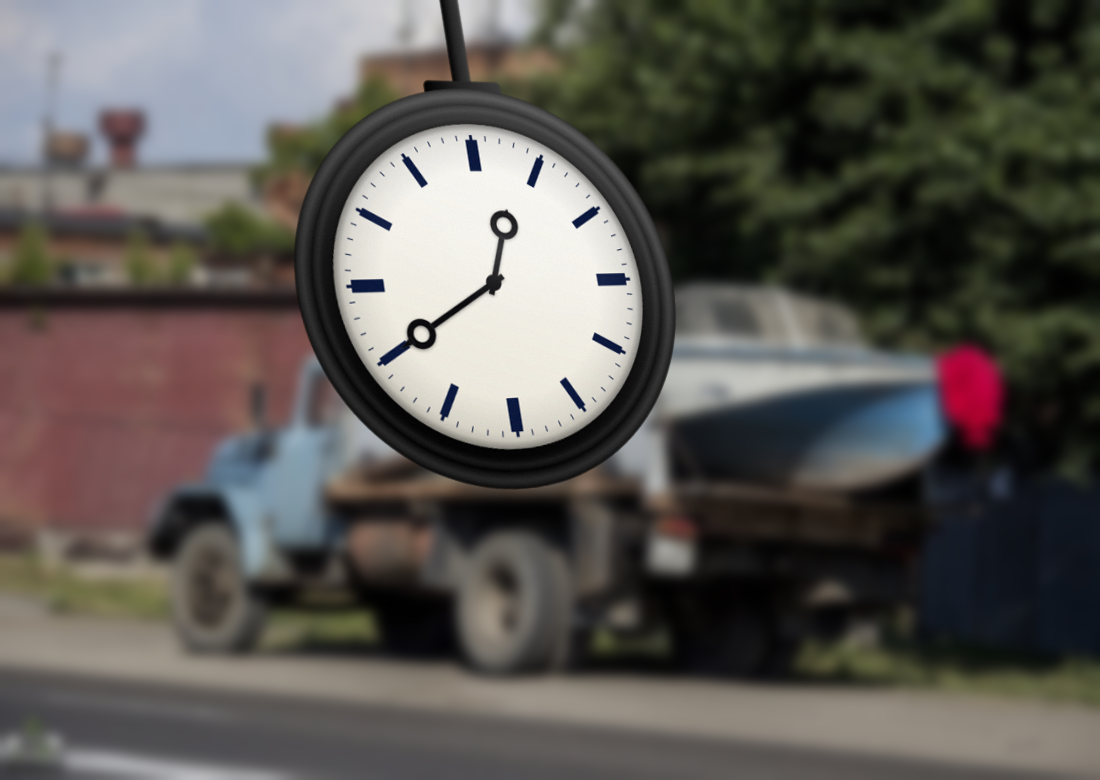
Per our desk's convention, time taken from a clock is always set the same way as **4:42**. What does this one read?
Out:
**12:40**
